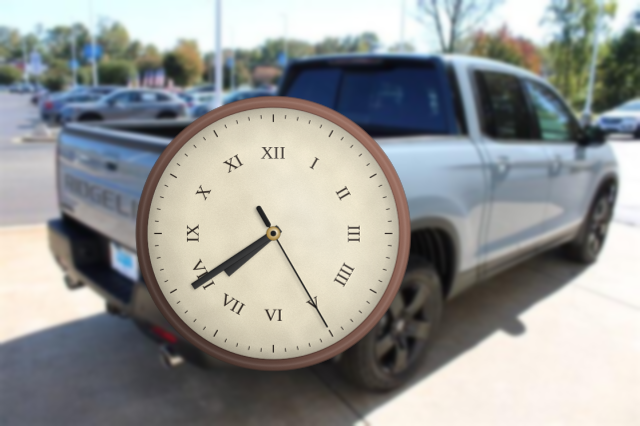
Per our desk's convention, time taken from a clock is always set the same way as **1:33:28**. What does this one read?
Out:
**7:39:25**
